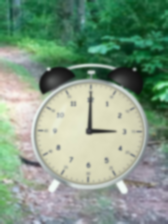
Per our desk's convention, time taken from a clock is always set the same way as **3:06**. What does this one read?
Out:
**3:00**
